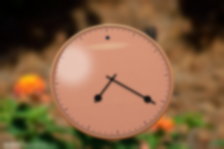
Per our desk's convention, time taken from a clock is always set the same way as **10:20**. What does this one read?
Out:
**7:21**
